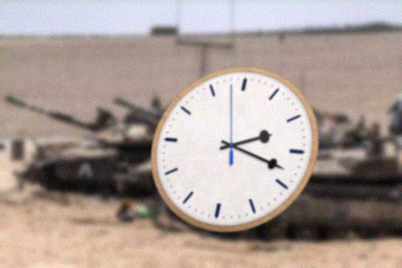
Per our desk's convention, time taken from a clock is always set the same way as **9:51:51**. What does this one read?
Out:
**2:17:58**
